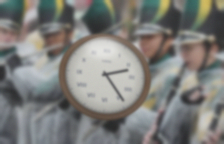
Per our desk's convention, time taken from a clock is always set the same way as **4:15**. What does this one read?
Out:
**2:24**
